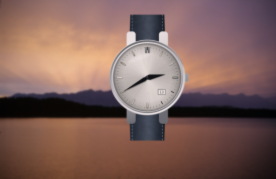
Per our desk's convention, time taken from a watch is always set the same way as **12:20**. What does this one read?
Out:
**2:40**
